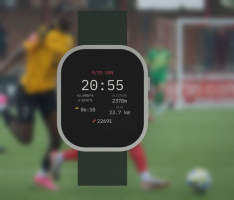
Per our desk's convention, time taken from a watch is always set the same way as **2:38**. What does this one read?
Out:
**20:55**
